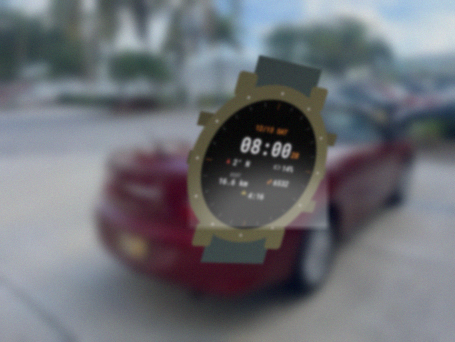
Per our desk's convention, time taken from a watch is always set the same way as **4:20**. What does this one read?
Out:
**8:00**
